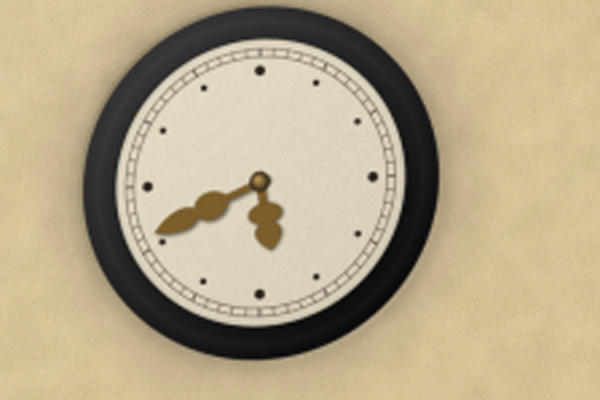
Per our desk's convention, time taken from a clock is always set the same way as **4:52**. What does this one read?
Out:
**5:41**
